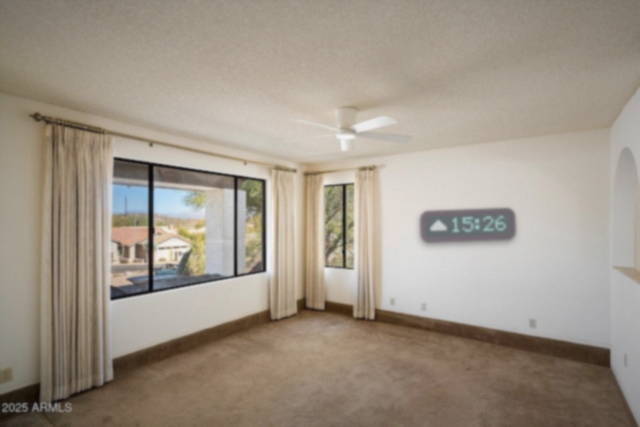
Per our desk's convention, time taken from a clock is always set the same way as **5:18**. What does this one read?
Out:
**15:26**
